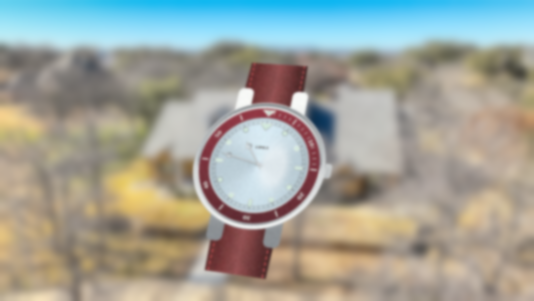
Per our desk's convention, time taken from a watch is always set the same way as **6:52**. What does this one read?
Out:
**10:47**
